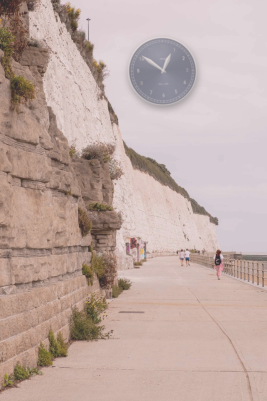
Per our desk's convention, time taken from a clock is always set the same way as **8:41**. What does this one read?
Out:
**12:51**
